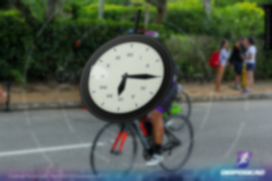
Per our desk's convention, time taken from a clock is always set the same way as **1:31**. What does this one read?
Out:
**6:15**
